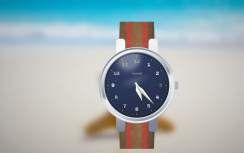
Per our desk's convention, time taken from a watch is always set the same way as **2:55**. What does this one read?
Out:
**5:23**
